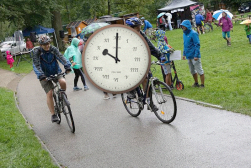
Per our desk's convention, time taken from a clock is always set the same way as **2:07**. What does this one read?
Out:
**10:00**
